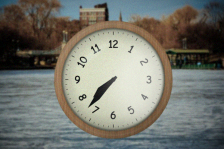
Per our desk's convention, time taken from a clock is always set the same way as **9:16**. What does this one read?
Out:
**7:37**
